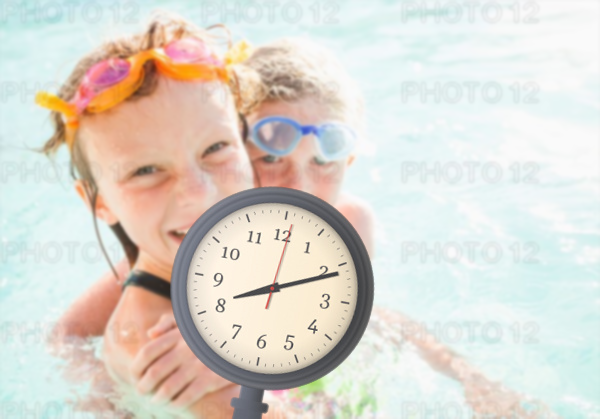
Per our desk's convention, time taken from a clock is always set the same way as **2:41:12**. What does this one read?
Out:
**8:11:01**
